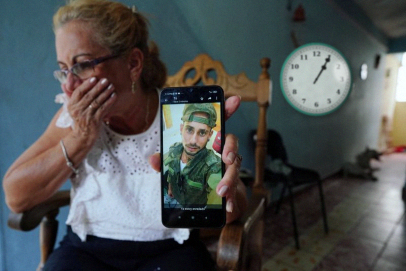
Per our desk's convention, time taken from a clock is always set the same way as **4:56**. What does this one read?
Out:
**1:05**
